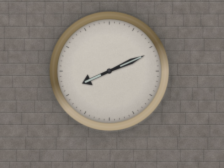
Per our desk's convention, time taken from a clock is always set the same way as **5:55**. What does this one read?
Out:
**8:11**
